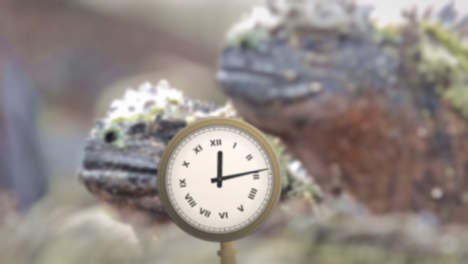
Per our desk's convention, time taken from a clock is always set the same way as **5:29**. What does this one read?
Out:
**12:14**
